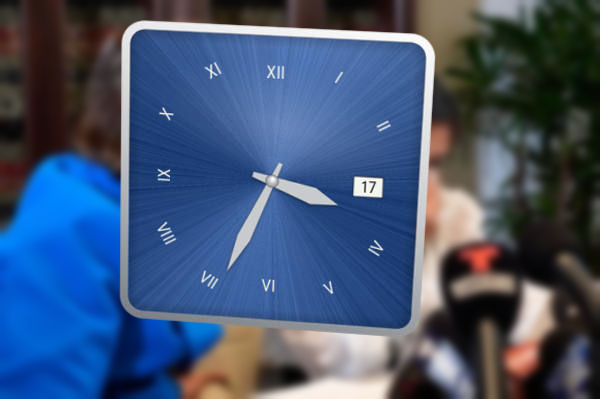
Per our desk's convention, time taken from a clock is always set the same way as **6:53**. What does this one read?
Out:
**3:34**
